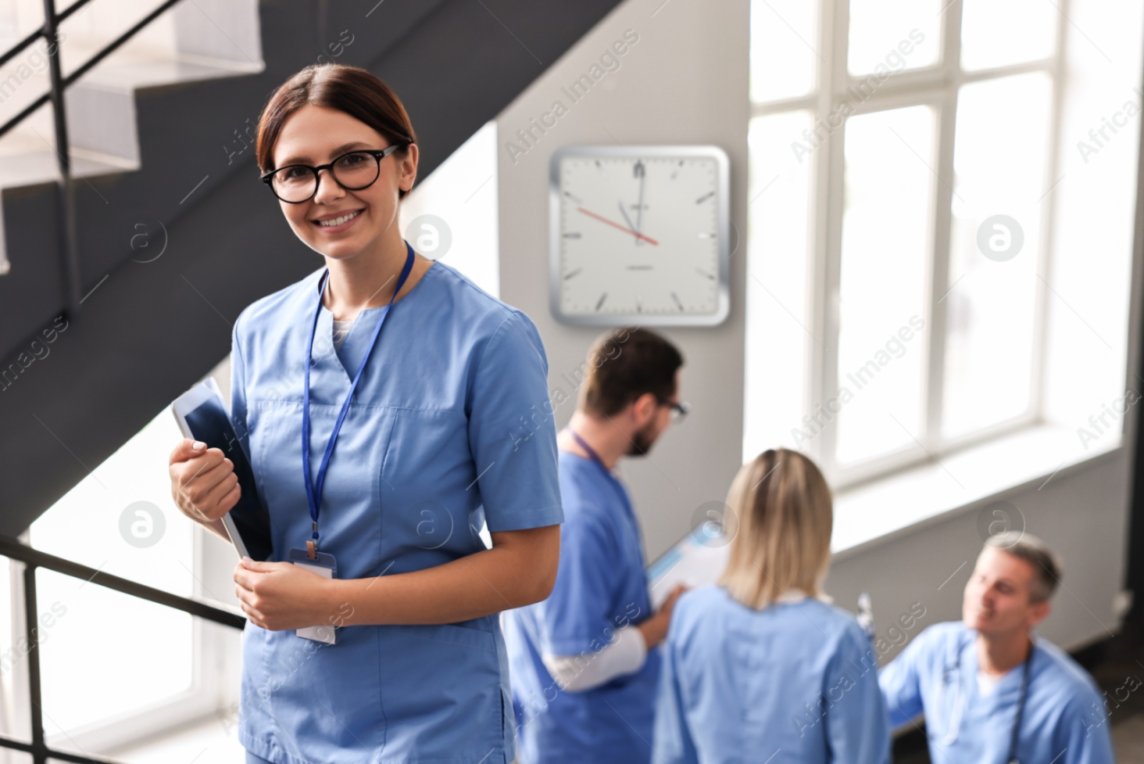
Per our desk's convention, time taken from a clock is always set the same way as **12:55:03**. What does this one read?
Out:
**11:00:49**
